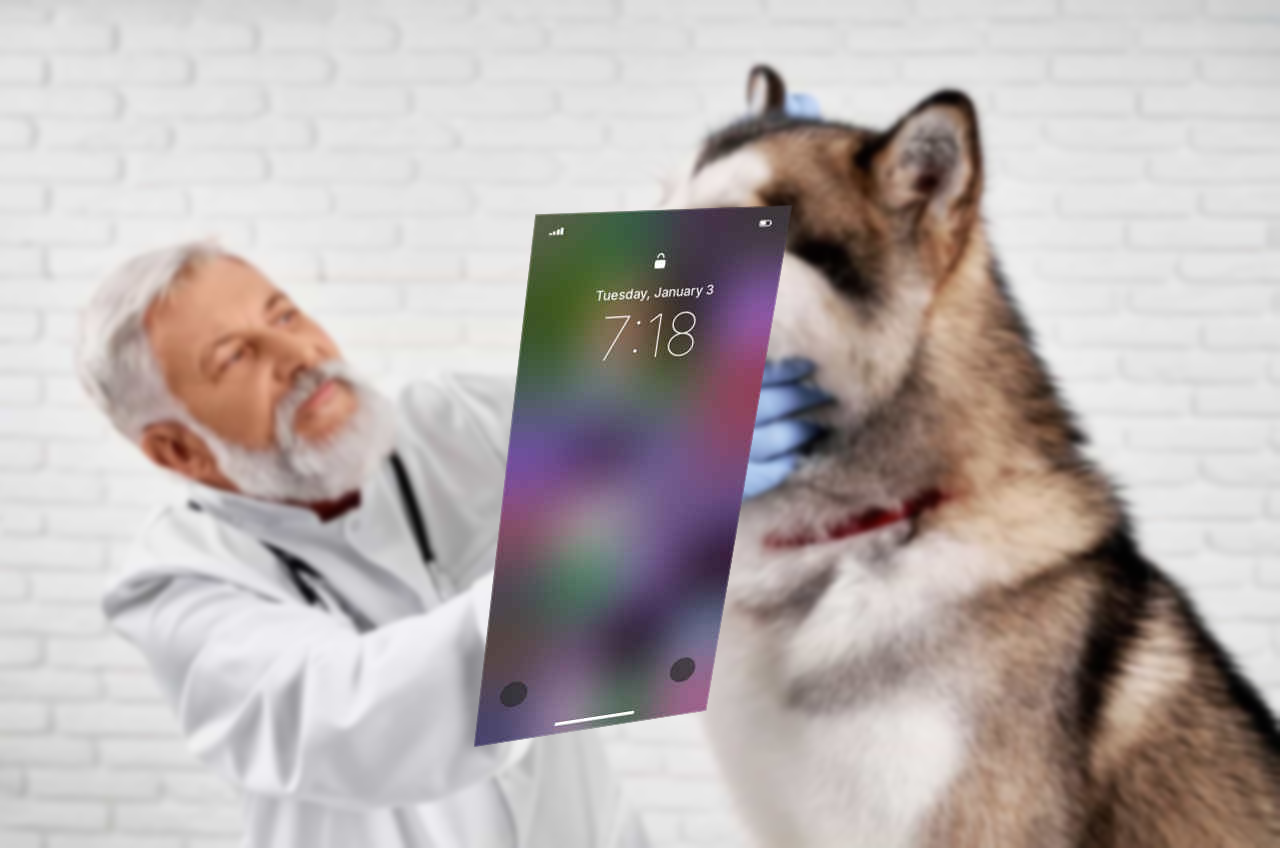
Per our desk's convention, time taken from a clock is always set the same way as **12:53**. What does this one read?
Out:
**7:18**
